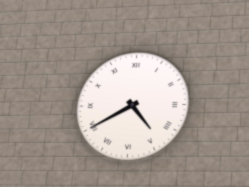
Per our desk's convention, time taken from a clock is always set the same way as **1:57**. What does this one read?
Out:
**4:40**
